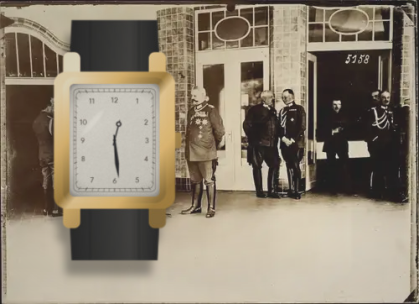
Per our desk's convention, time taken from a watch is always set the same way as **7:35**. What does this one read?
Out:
**12:29**
